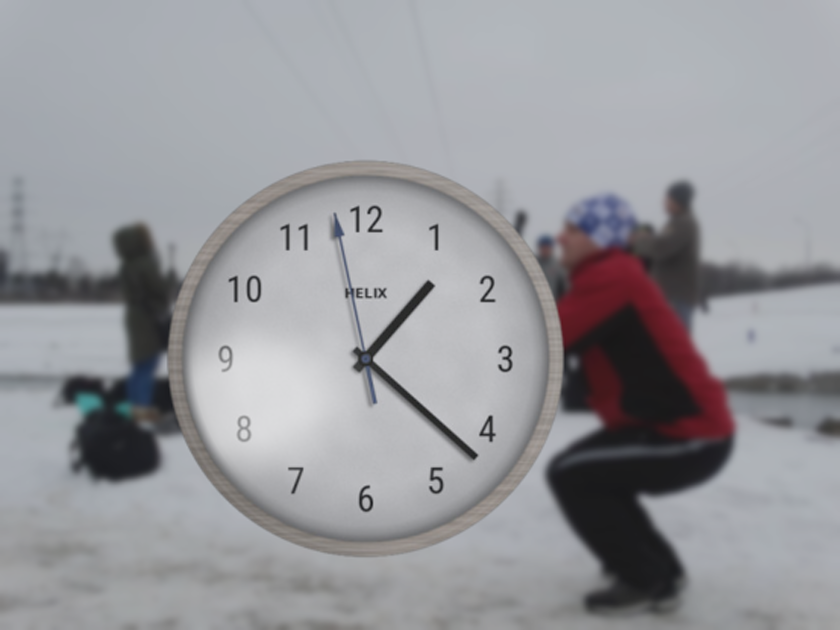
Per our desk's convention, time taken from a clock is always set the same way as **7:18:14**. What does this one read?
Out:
**1:21:58**
